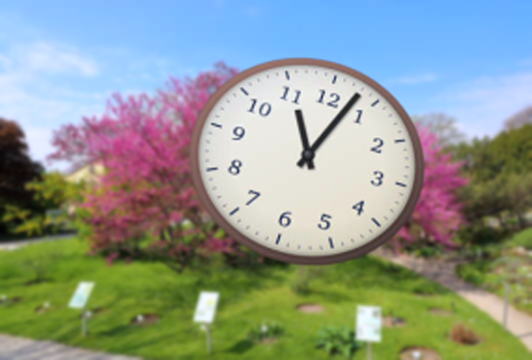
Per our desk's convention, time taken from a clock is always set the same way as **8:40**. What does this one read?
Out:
**11:03**
